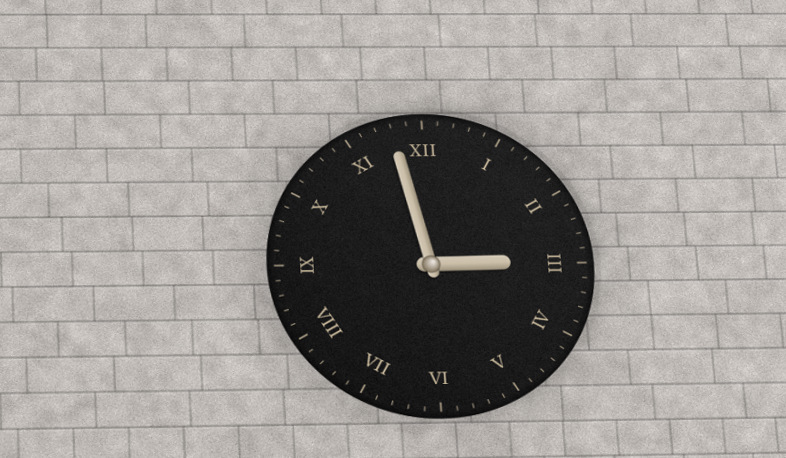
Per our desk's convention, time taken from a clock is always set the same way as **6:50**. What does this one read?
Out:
**2:58**
